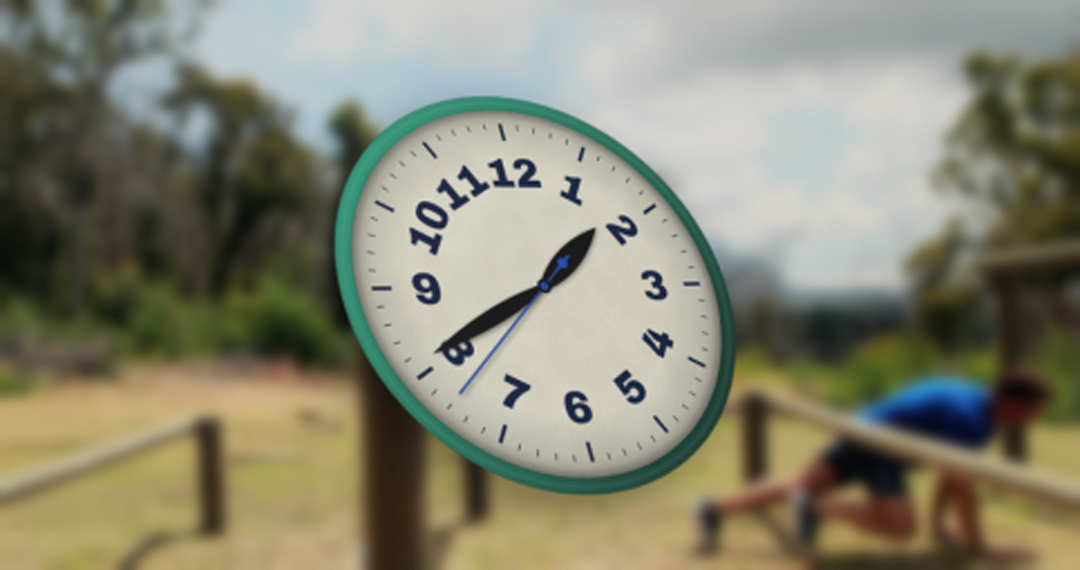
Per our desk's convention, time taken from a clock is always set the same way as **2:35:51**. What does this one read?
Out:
**1:40:38**
